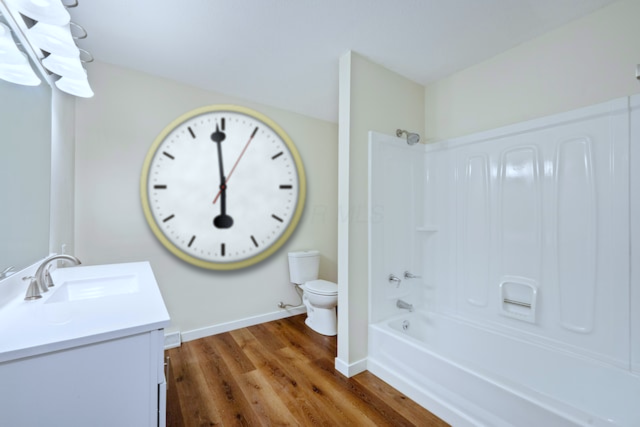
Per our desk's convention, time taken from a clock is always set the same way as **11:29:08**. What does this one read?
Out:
**5:59:05**
